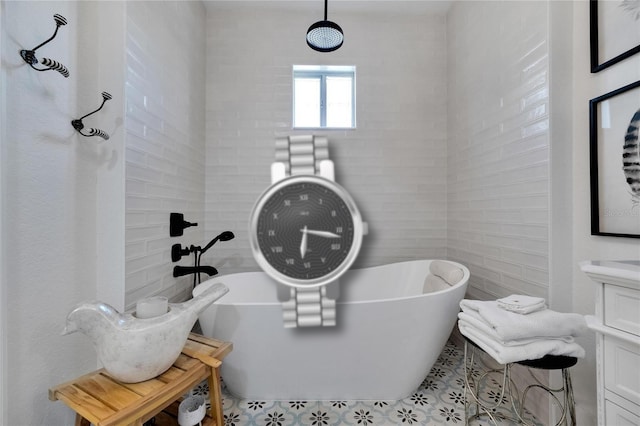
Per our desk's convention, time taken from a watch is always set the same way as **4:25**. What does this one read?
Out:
**6:17**
